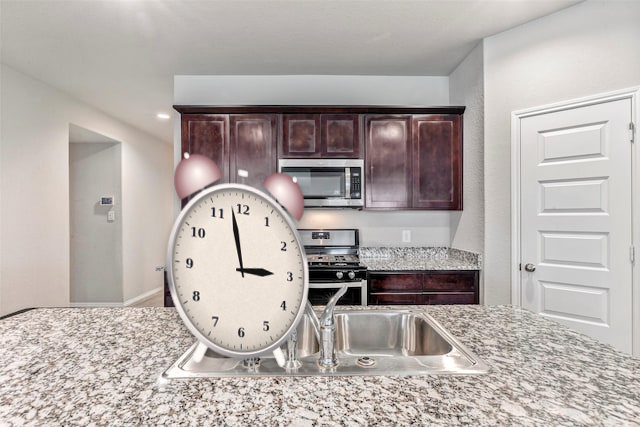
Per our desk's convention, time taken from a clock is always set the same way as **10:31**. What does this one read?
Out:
**2:58**
